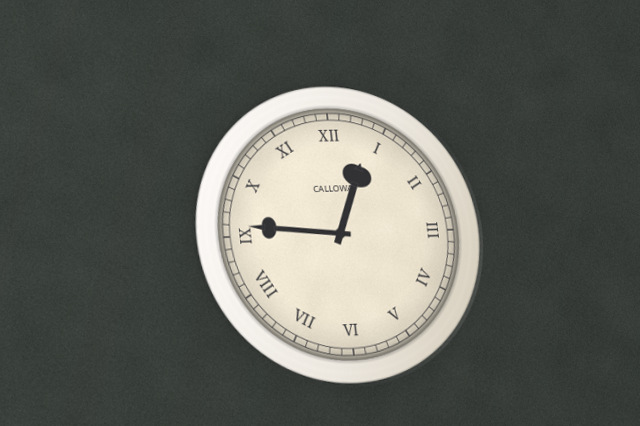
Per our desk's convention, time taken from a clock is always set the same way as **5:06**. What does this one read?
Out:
**12:46**
